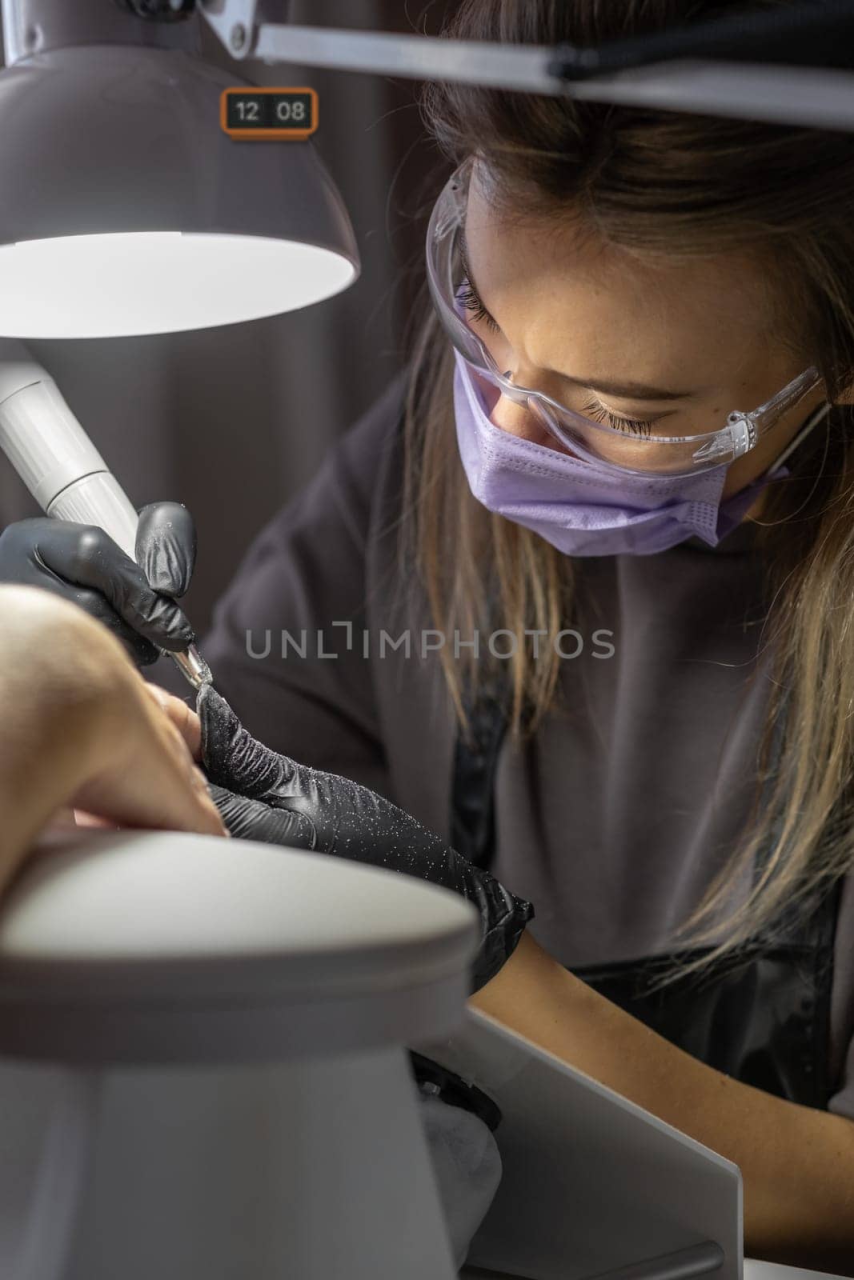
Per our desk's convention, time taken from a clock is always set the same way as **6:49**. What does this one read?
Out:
**12:08**
